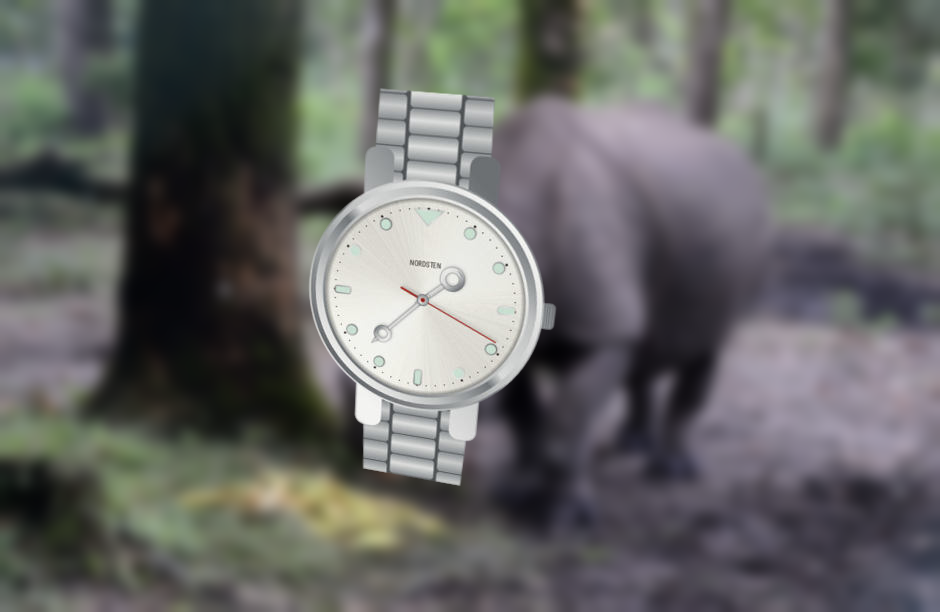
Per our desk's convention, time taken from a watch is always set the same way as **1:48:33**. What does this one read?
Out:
**1:37:19**
